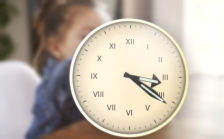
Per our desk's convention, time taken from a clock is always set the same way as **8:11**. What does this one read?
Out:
**3:21**
